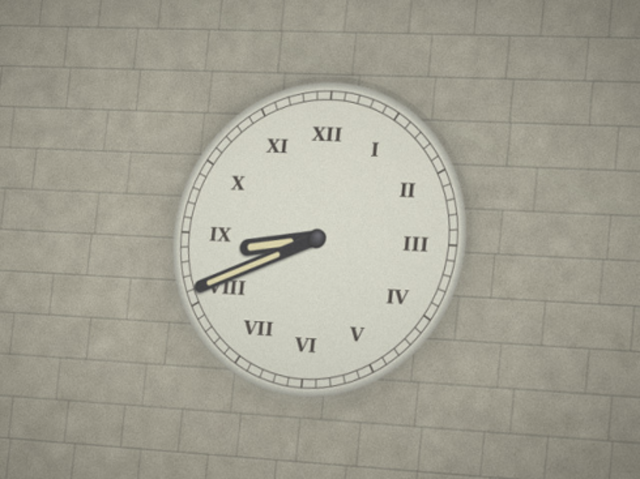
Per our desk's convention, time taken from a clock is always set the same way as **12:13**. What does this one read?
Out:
**8:41**
